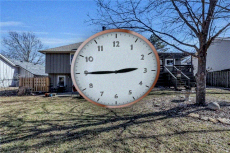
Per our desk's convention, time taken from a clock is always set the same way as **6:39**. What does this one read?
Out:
**2:45**
